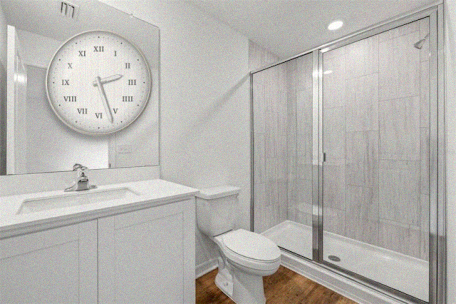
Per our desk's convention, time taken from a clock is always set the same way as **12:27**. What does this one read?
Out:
**2:27**
